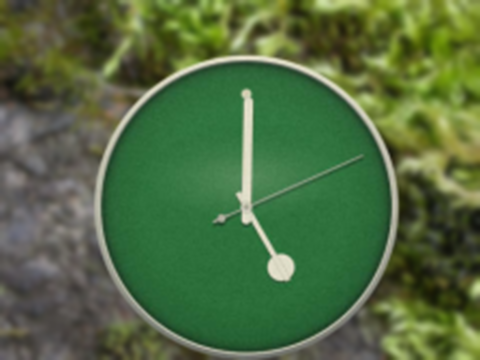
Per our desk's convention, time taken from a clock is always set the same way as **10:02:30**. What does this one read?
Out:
**5:00:11**
